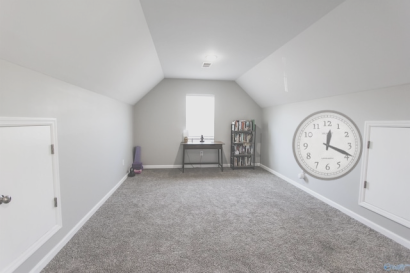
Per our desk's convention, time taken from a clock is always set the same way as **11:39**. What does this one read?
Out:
**12:19**
